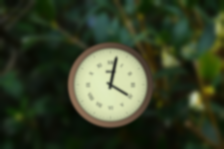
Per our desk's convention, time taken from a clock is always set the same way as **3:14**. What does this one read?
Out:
**4:02**
